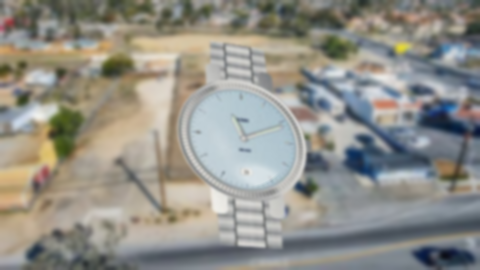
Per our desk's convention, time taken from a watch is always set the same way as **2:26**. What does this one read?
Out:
**11:11**
